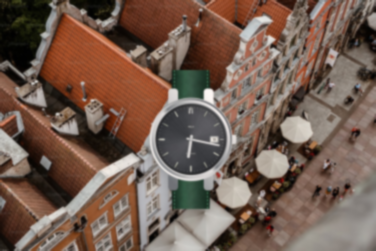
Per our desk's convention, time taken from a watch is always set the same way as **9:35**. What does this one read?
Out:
**6:17**
